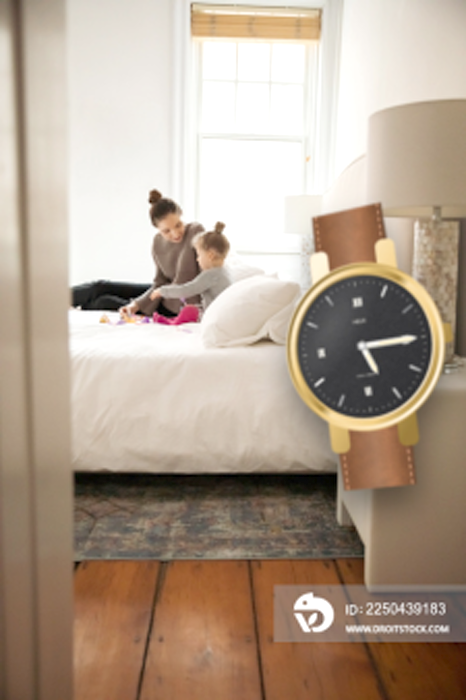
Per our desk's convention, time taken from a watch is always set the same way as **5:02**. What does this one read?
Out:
**5:15**
